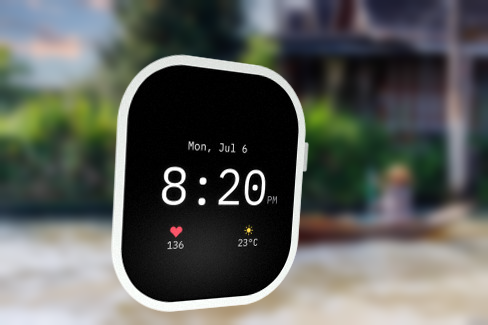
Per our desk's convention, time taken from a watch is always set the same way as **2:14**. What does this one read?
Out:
**8:20**
